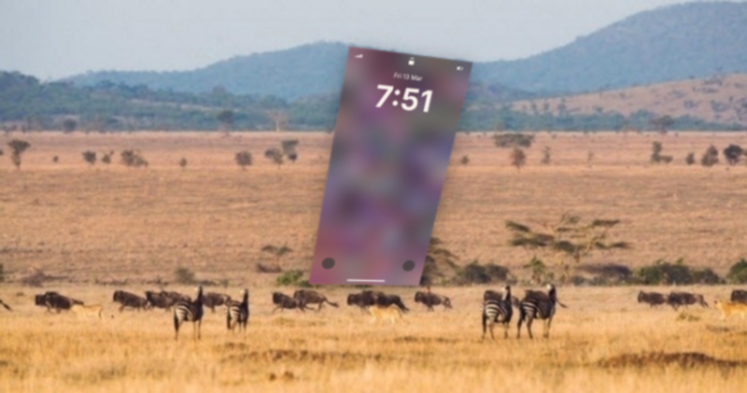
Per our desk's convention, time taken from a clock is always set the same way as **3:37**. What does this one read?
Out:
**7:51**
